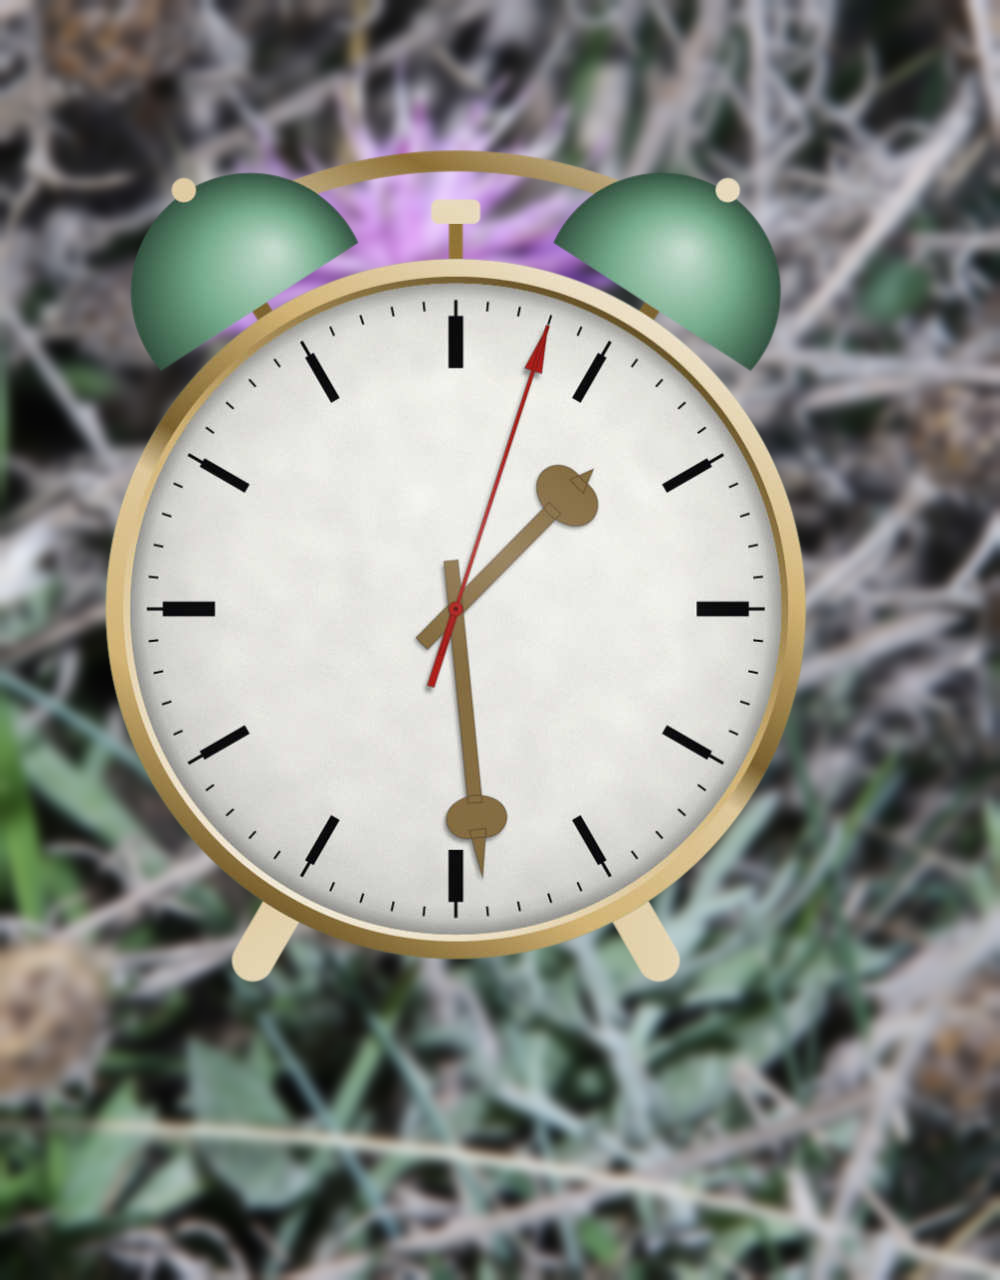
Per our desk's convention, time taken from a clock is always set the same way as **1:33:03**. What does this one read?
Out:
**1:29:03**
